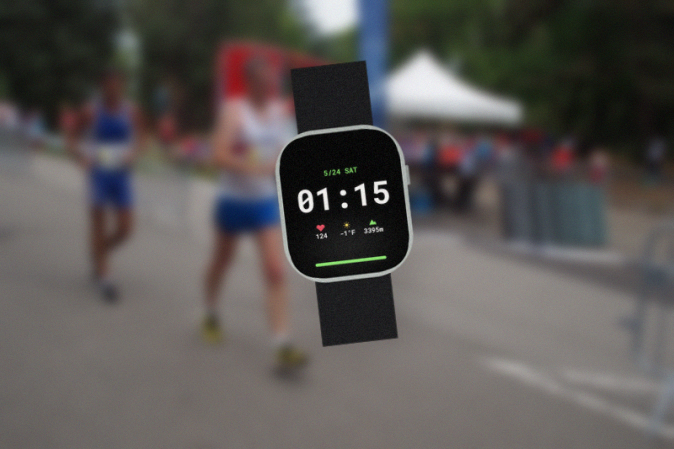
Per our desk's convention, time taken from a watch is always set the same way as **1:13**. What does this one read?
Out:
**1:15**
